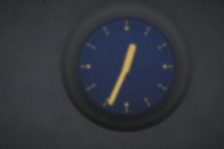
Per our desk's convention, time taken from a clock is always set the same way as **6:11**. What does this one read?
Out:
**12:34**
